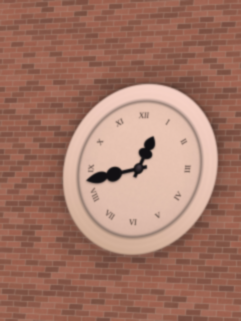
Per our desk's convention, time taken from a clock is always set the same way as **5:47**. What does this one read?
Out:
**12:43**
